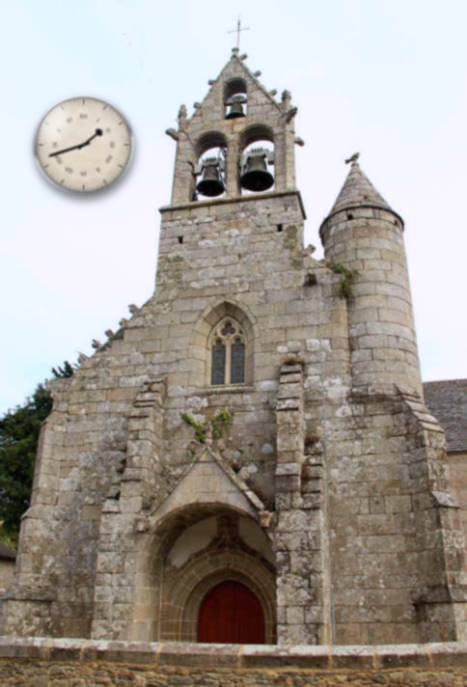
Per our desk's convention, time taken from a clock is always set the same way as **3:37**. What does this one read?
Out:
**1:42**
